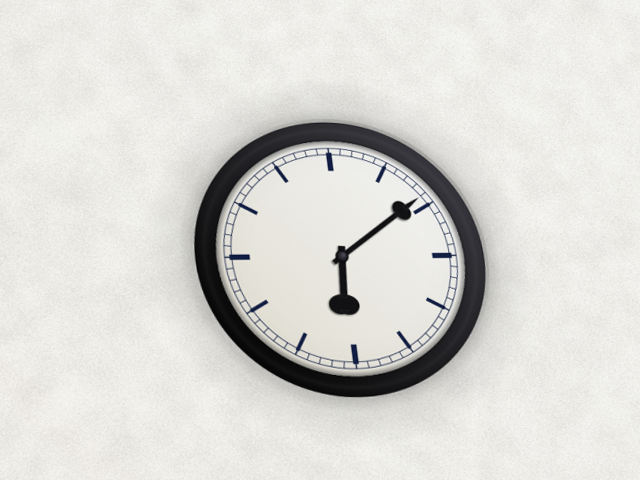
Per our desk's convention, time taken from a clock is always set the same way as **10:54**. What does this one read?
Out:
**6:09**
